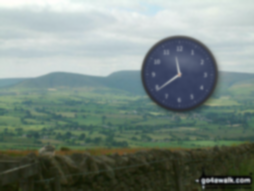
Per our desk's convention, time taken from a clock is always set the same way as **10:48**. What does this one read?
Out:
**11:39**
